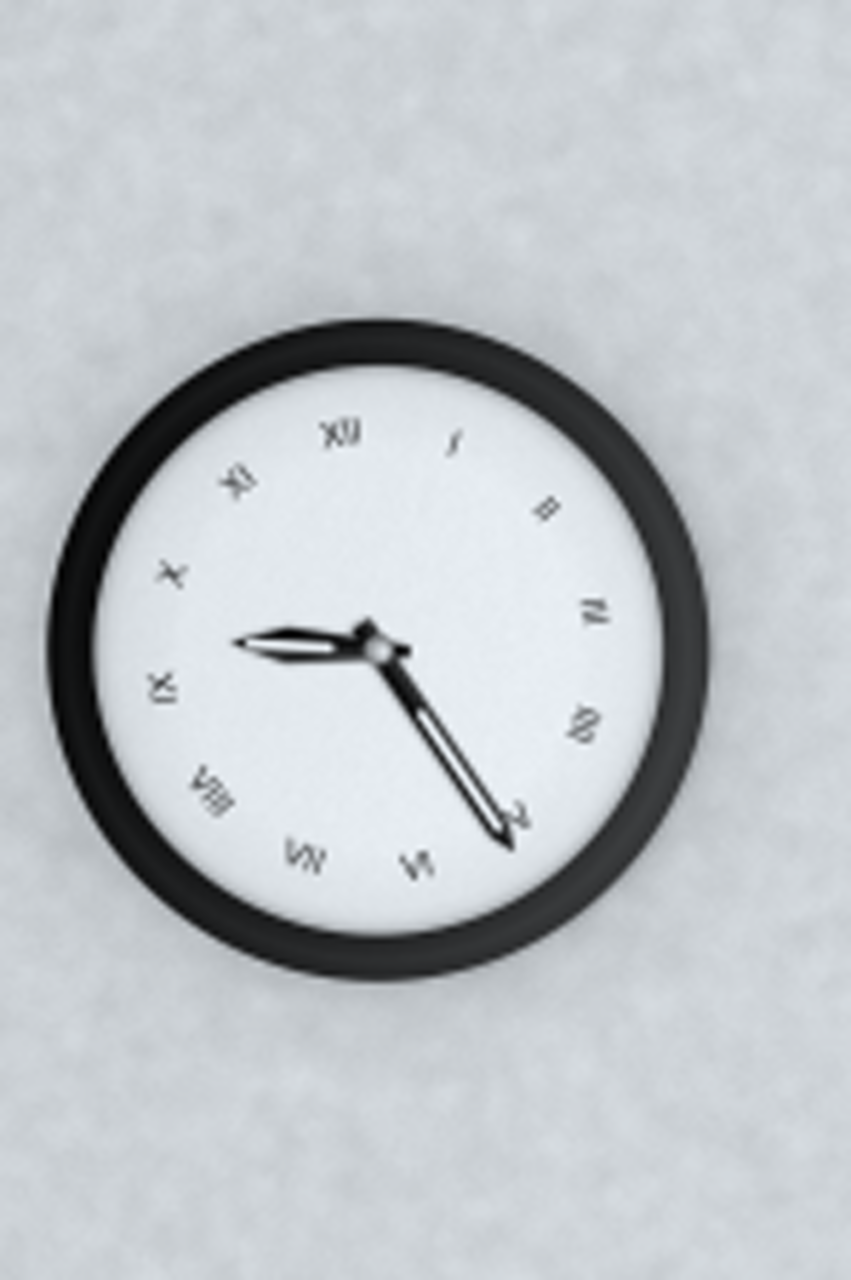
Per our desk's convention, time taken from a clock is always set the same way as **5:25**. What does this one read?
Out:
**9:26**
